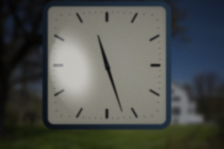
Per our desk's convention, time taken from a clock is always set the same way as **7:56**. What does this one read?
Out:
**11:27**
